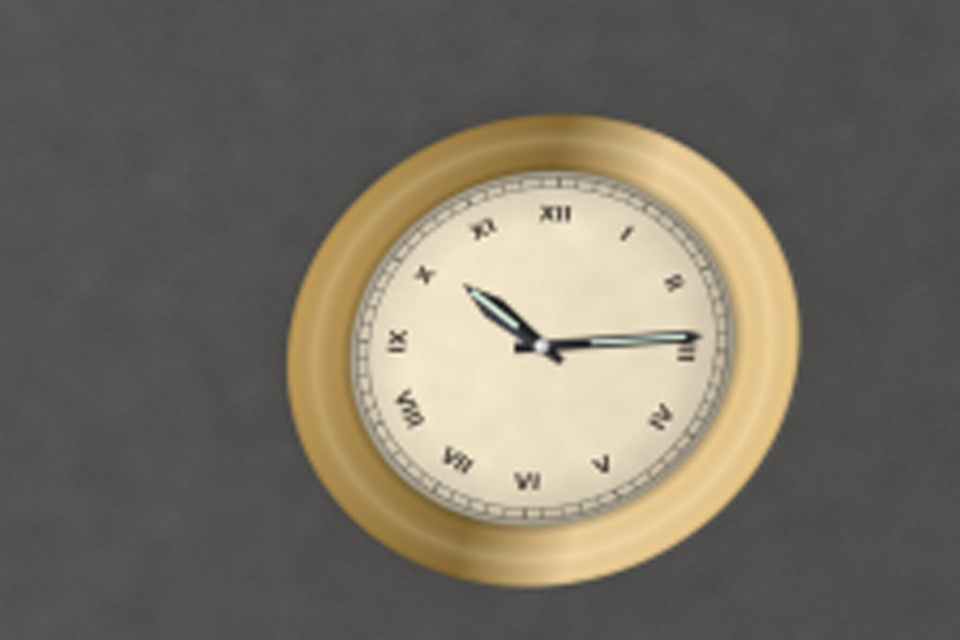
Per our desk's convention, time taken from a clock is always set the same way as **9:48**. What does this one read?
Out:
**10:14**
